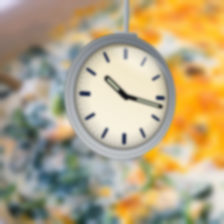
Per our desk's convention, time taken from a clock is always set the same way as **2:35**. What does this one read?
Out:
**10:17**
